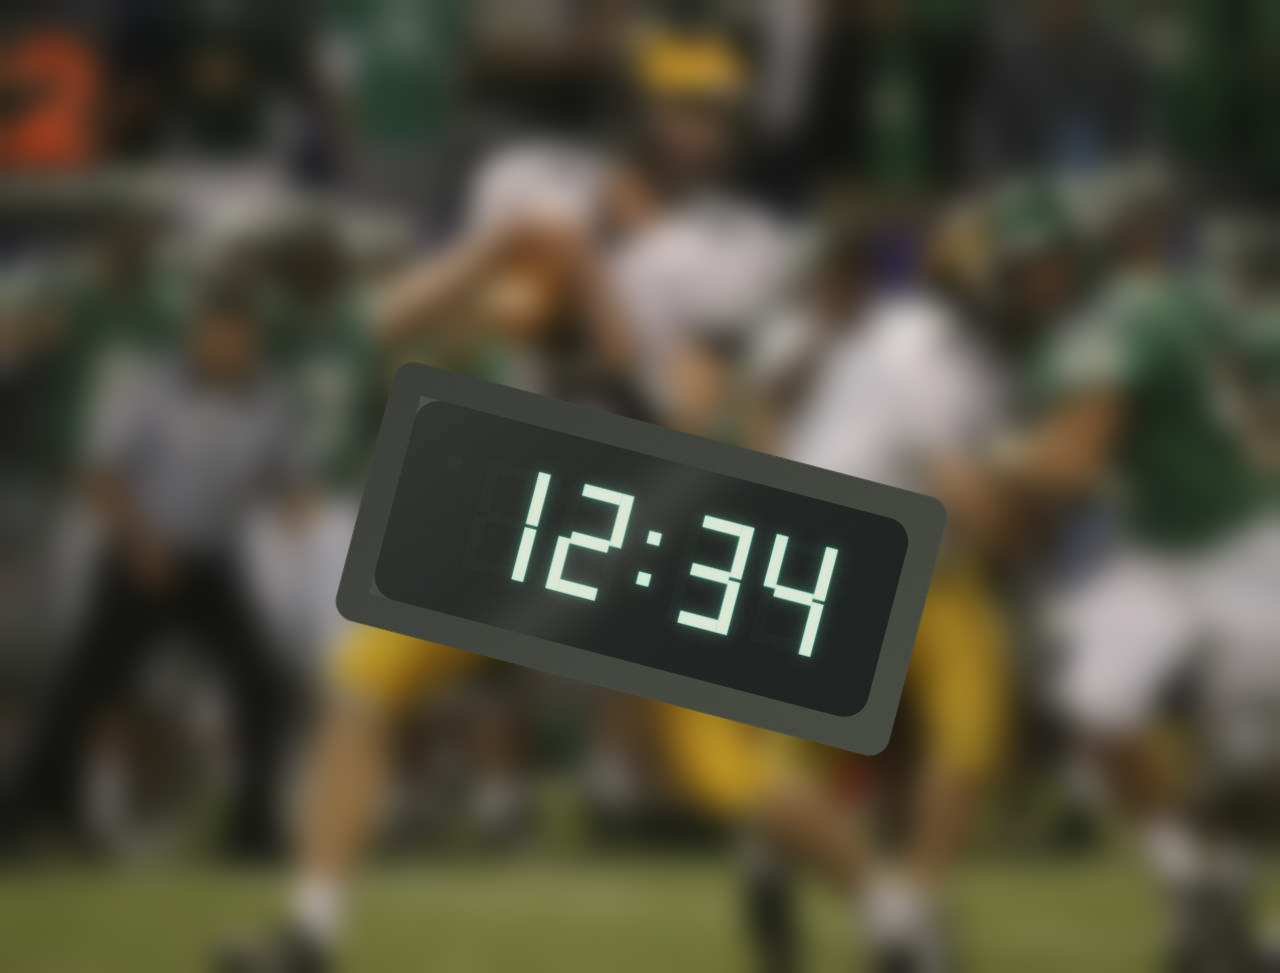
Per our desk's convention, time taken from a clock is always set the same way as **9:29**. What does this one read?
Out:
**12:34**
